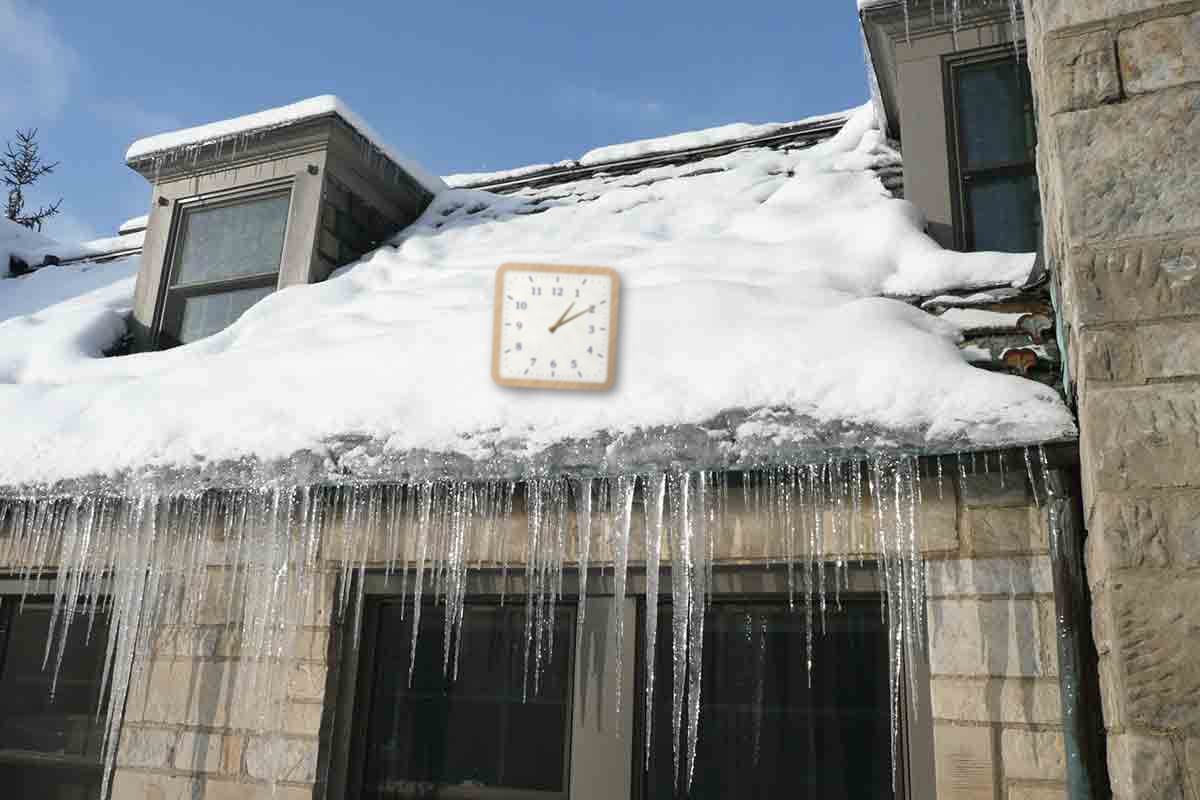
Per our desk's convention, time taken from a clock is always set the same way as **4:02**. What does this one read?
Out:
**1:10**
